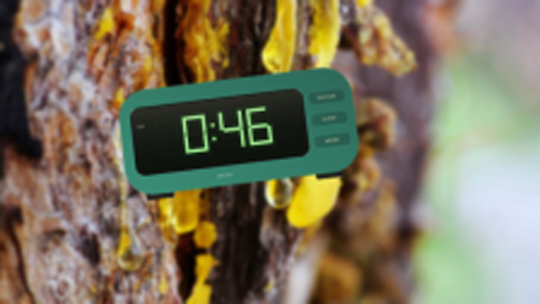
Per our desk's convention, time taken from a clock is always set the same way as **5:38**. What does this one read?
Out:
**0:46**
